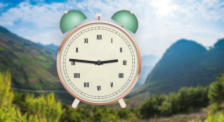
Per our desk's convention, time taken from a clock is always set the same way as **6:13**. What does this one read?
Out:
**2:46**
